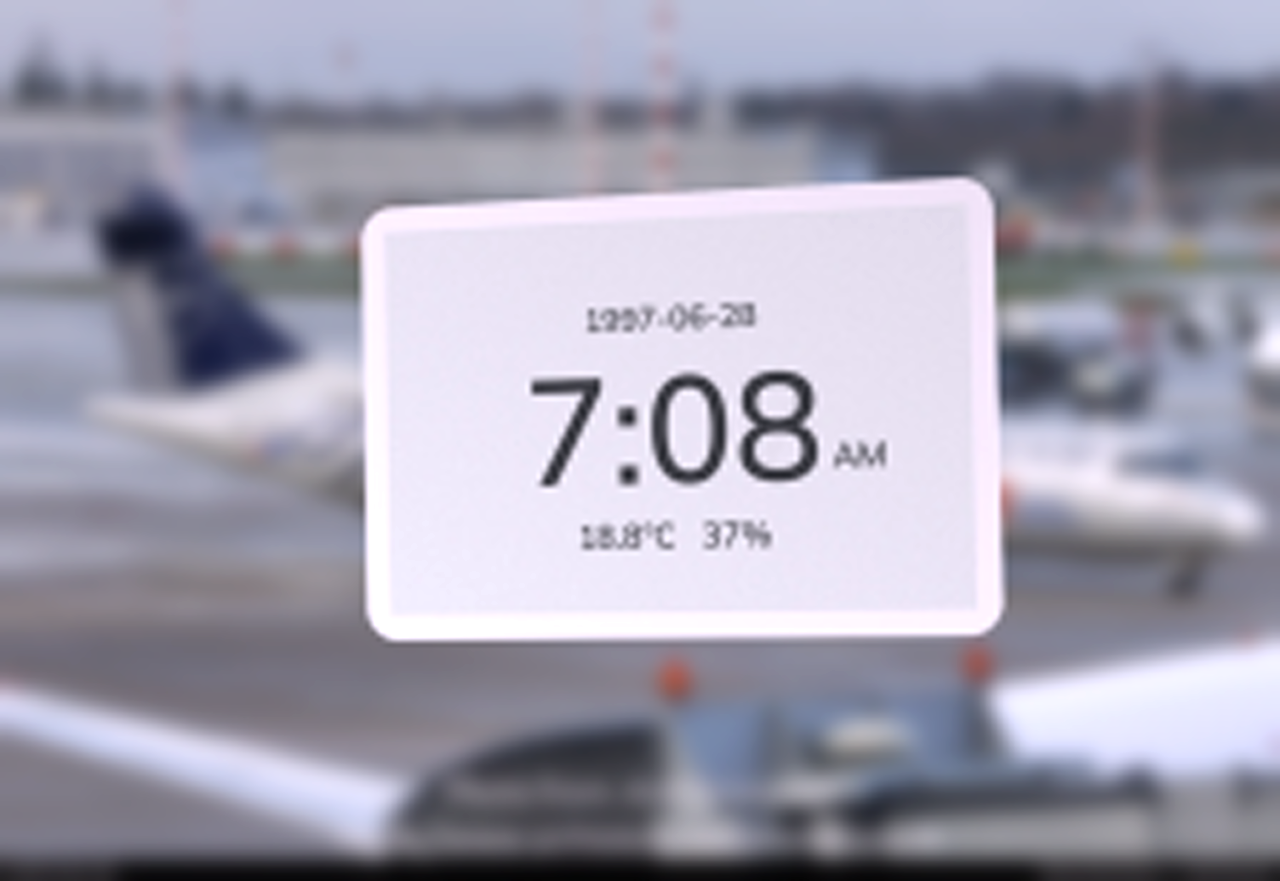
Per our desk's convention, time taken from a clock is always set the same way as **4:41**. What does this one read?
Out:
**7:08**
